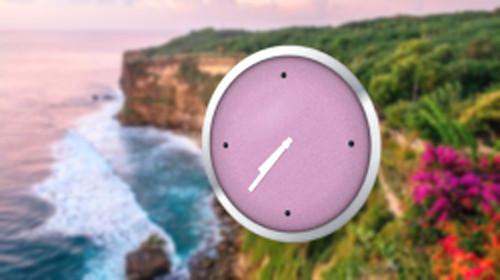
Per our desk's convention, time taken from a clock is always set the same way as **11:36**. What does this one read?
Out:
**7:37**
